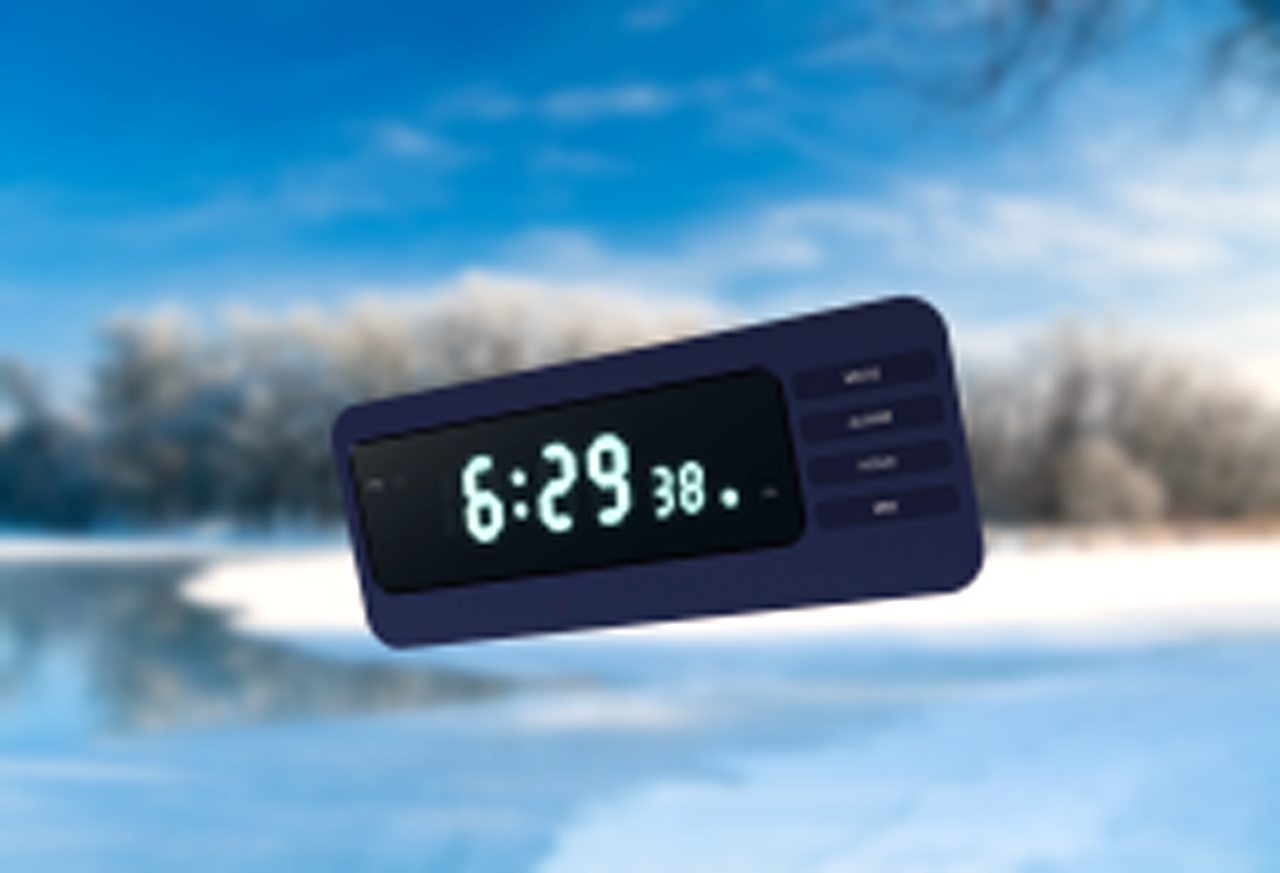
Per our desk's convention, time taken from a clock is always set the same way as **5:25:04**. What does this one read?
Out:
**6:29:38**
